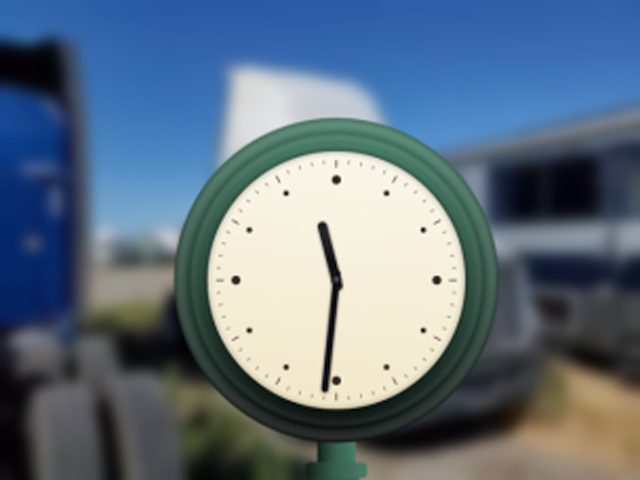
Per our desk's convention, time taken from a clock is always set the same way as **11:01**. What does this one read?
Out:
**11:31**
